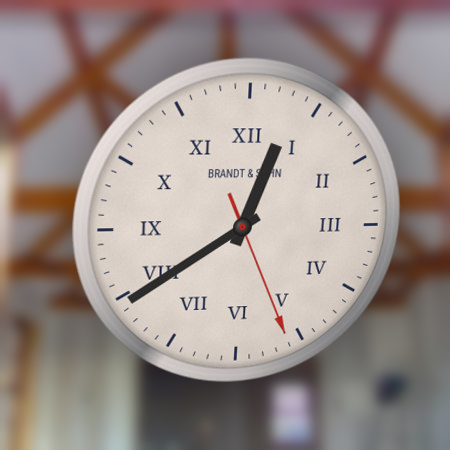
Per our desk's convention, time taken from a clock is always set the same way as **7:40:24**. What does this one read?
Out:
**12:39:26**
